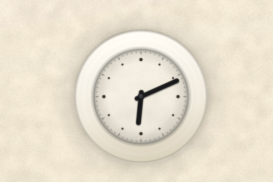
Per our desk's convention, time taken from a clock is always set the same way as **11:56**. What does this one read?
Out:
**6:11**
